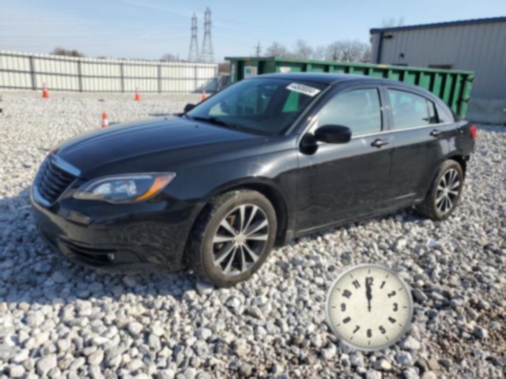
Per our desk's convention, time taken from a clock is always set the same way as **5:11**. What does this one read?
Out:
**11:59**
